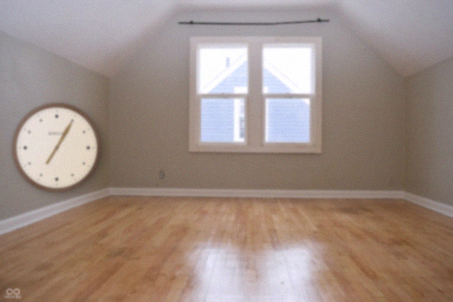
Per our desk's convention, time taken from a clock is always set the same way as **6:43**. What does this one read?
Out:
**7:05**
